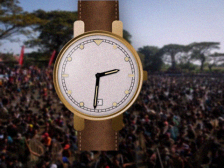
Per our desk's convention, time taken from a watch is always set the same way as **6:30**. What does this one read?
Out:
**2:31**
